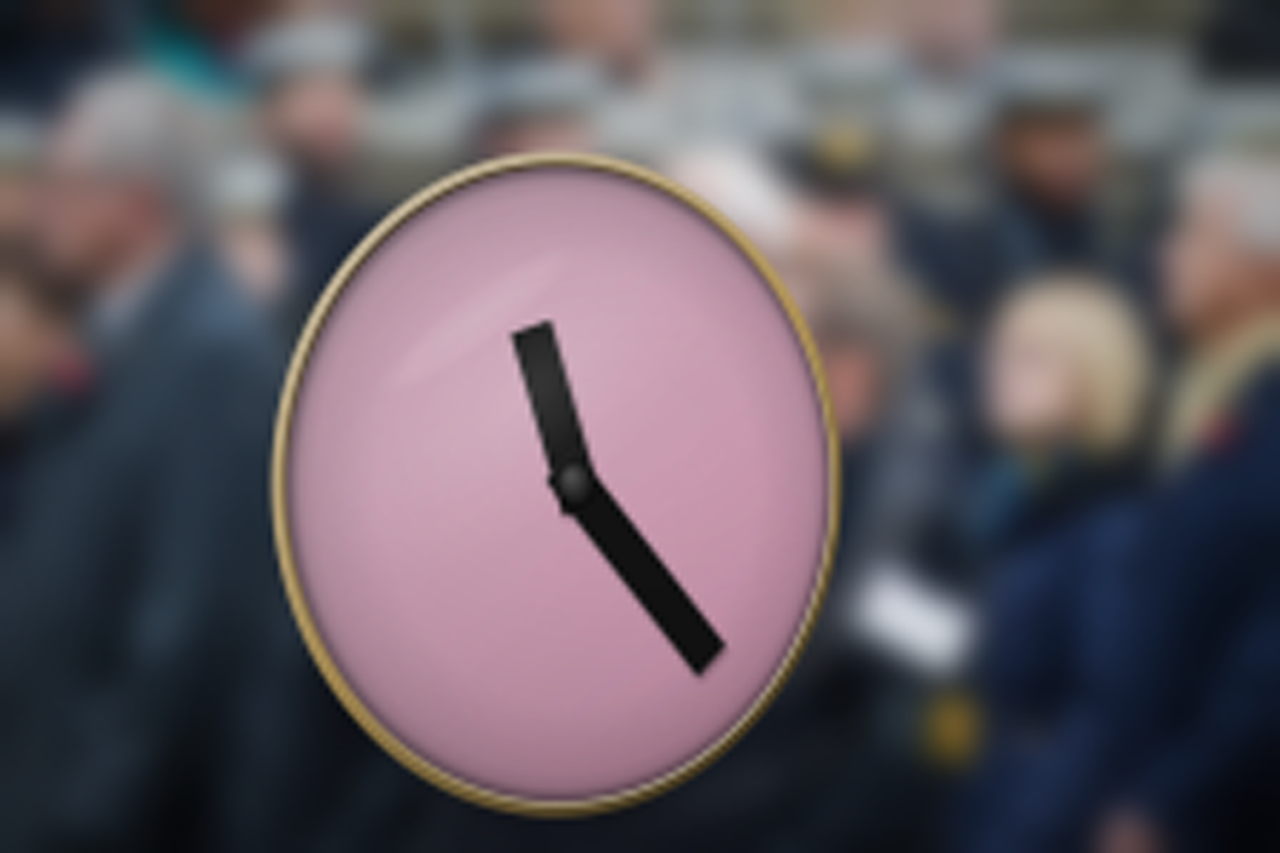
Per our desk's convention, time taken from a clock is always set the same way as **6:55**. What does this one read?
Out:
**11:23**
